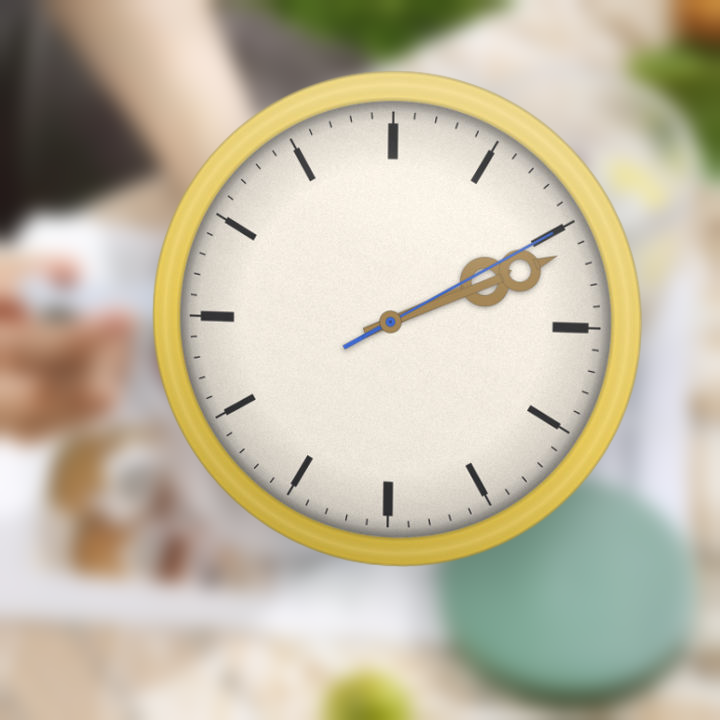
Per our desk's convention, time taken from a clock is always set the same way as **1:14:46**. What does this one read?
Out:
**2:11:10**
